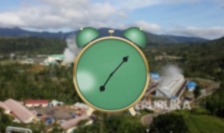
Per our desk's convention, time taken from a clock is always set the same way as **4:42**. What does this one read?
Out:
**7:07**
